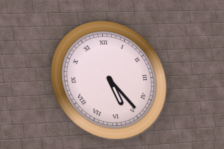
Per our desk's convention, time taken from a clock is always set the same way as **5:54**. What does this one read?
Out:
**5:24**
